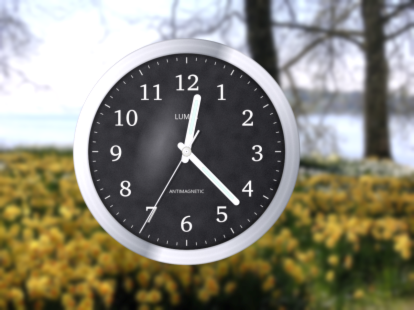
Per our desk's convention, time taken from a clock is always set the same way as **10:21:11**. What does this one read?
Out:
**12:22:35**
